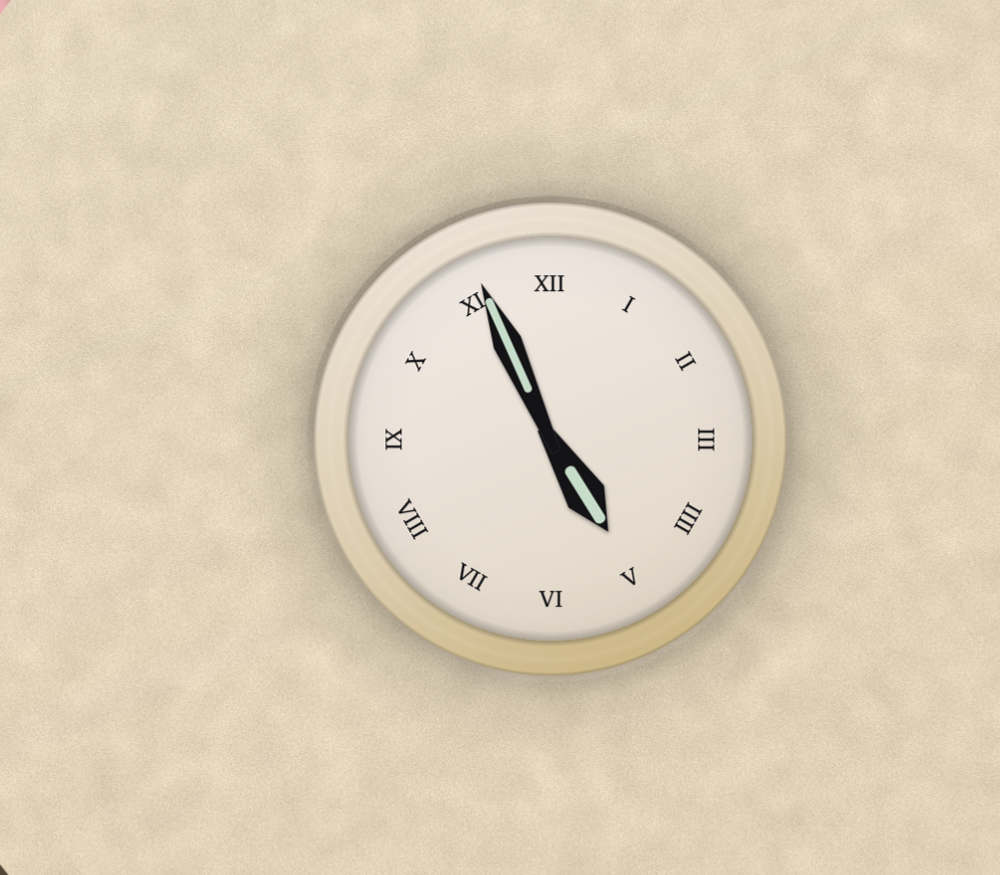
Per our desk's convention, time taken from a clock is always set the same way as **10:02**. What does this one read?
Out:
**4:56**
